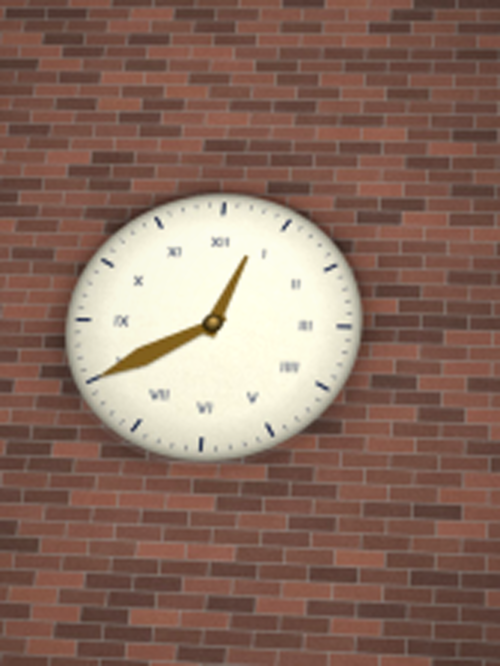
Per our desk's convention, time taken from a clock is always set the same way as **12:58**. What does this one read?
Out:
**12:40**
